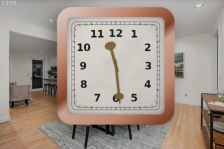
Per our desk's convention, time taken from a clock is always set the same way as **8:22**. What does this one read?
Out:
**11:29**
